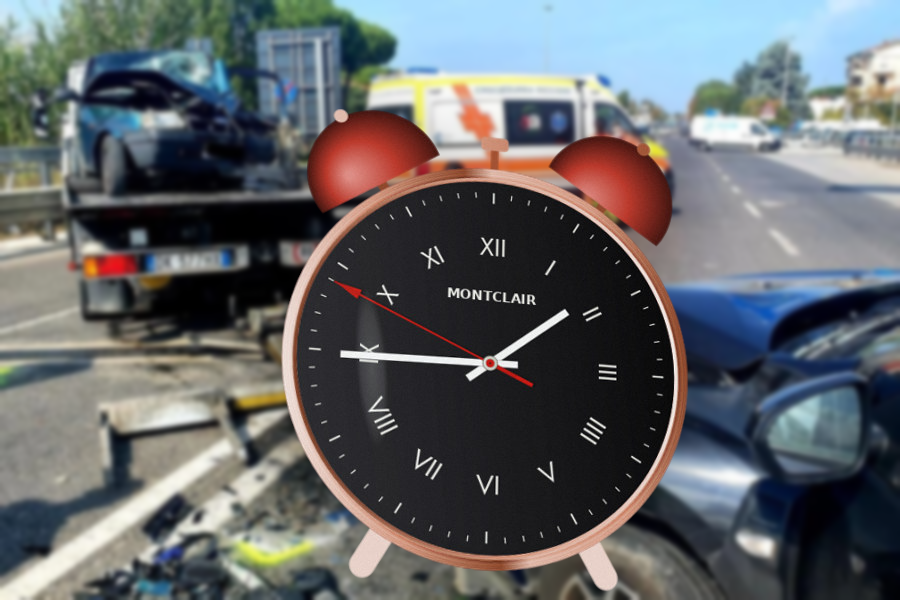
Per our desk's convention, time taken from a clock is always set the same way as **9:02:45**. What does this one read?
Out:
**1:44:49**
